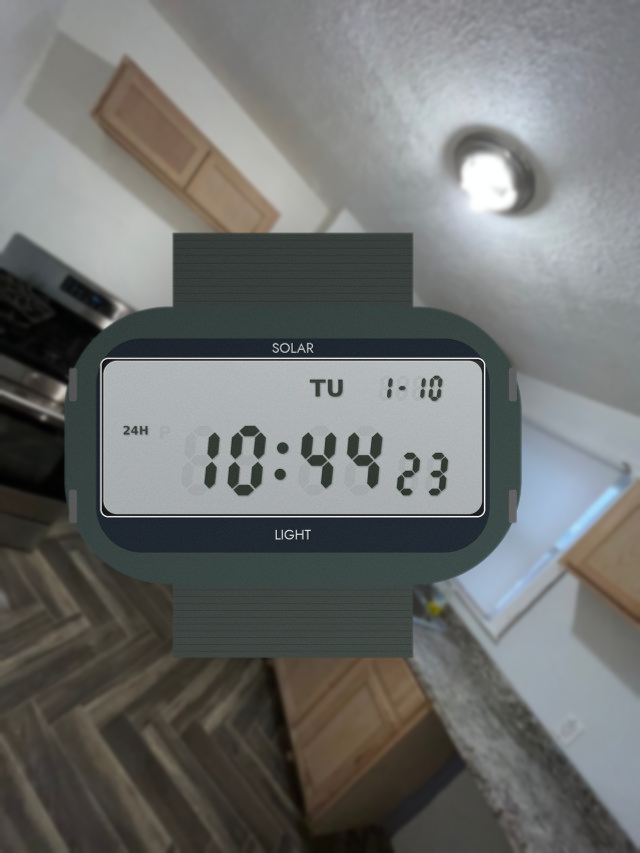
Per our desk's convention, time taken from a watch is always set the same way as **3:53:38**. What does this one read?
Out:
**10:44:23**
